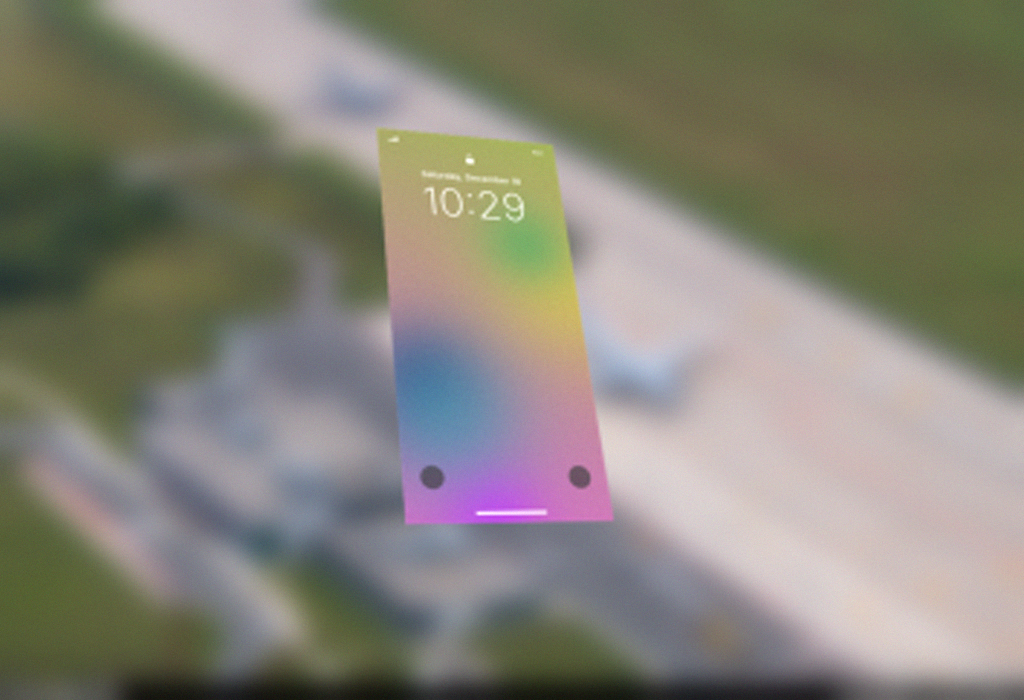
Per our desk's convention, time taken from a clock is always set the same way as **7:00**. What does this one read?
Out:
**10:29**
